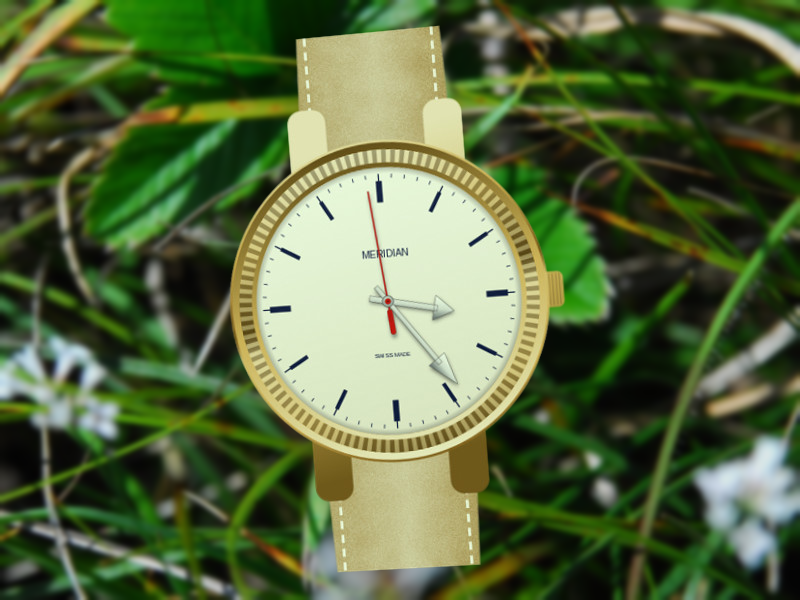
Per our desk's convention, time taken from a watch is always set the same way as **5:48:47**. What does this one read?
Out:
**3:23:59**
